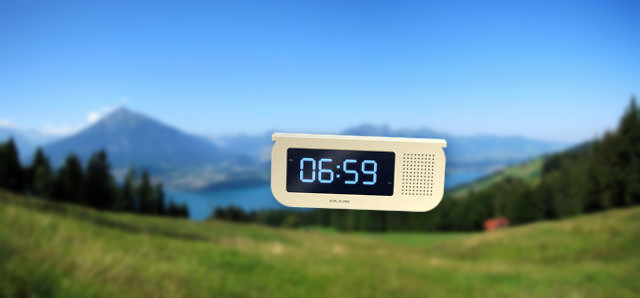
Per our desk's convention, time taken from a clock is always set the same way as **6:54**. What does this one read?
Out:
**6:59**
